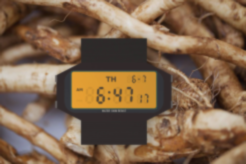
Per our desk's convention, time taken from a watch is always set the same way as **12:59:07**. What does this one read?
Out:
**6:47:17**
